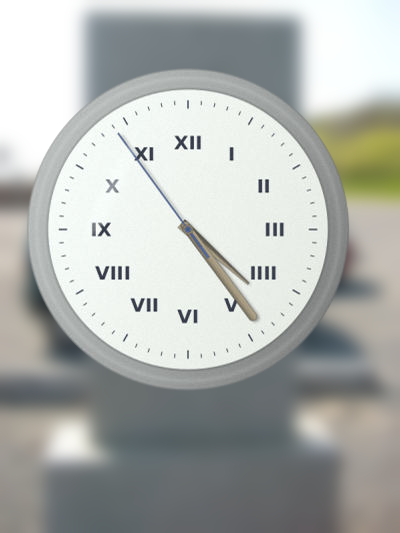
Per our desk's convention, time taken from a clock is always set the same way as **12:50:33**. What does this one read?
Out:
**4:23:54**
